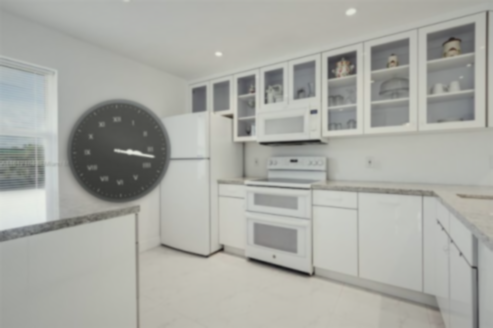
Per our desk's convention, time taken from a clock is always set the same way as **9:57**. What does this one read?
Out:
**3:17**
